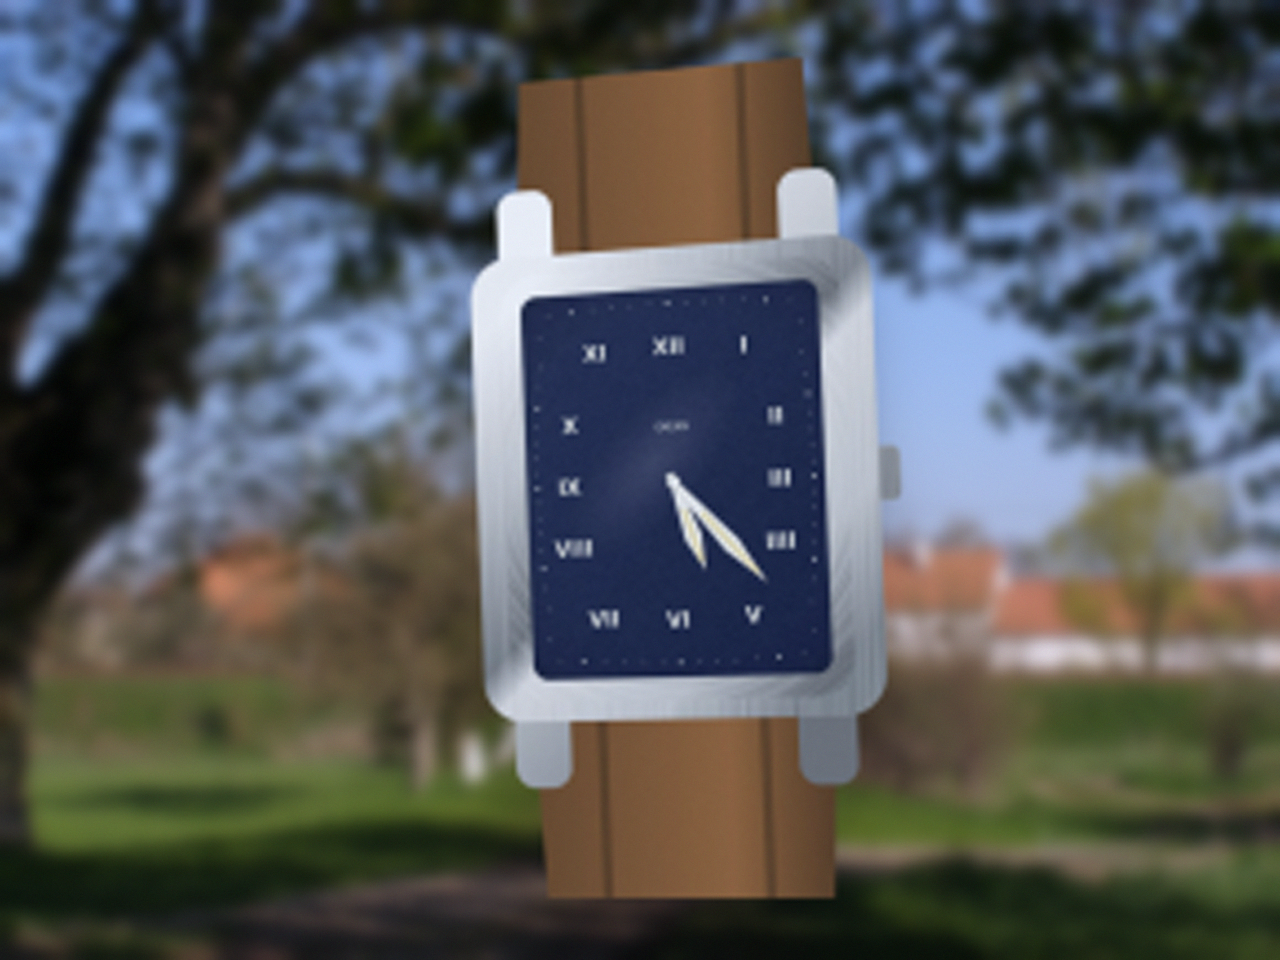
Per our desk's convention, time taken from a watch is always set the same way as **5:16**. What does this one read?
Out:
**5:23**
